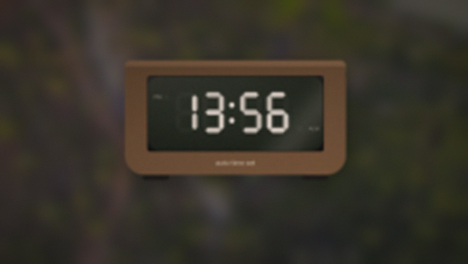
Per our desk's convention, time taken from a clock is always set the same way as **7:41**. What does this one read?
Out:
**13:56**
